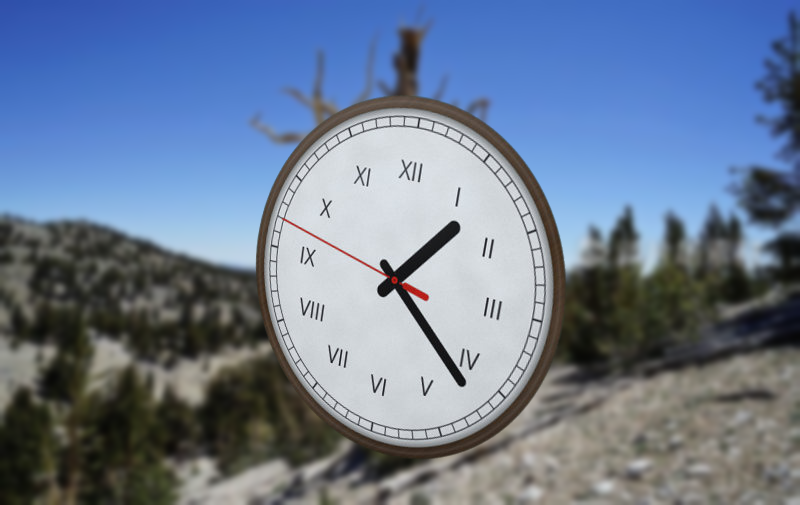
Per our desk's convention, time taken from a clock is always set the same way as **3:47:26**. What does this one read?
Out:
**1:21:47**
